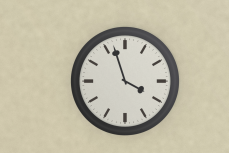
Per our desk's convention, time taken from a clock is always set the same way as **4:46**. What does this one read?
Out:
**3:57**
